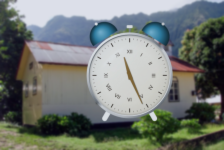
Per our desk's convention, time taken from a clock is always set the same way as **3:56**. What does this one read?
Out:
**11:26**
